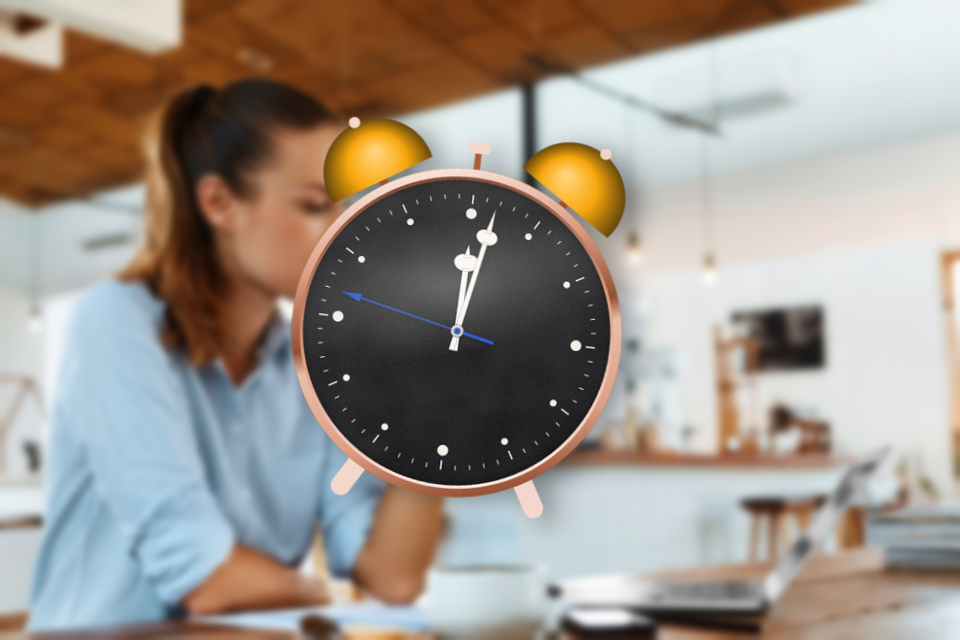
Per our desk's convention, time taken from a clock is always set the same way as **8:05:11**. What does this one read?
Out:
**12:01:47**
